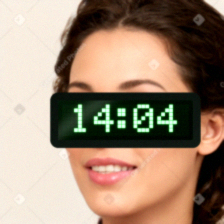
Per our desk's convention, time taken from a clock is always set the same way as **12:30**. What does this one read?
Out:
**14:04**
